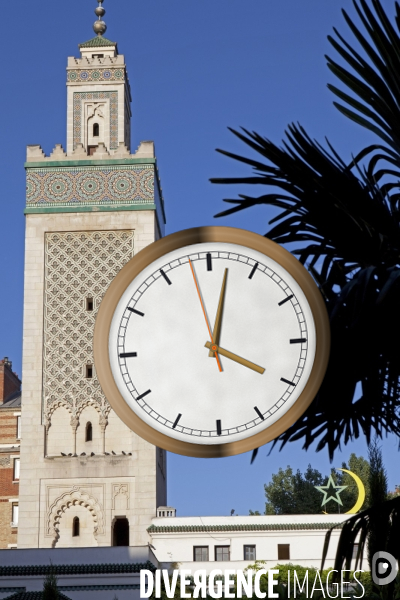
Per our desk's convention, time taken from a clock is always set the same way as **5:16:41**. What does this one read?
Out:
**4:01:58**
